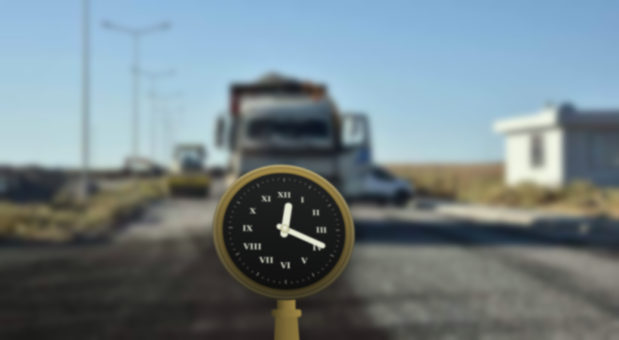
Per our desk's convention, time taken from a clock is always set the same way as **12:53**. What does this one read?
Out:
**12:19**
